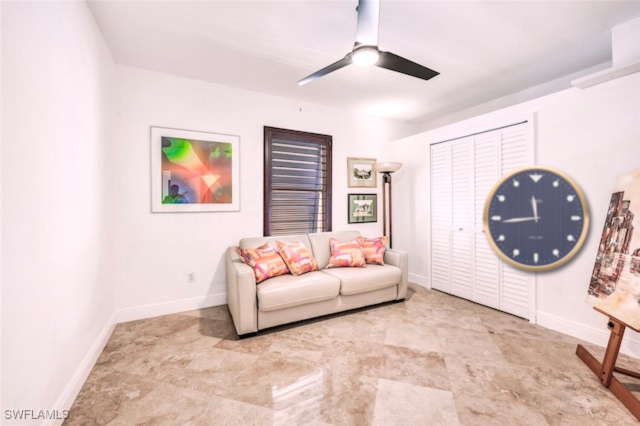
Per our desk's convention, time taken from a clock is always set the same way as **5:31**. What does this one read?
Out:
**11:44**
